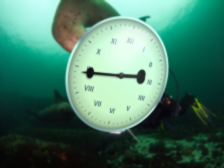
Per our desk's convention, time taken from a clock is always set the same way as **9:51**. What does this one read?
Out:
**2:44**
